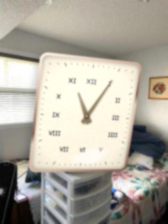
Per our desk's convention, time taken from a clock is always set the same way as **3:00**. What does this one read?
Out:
**11:05**
